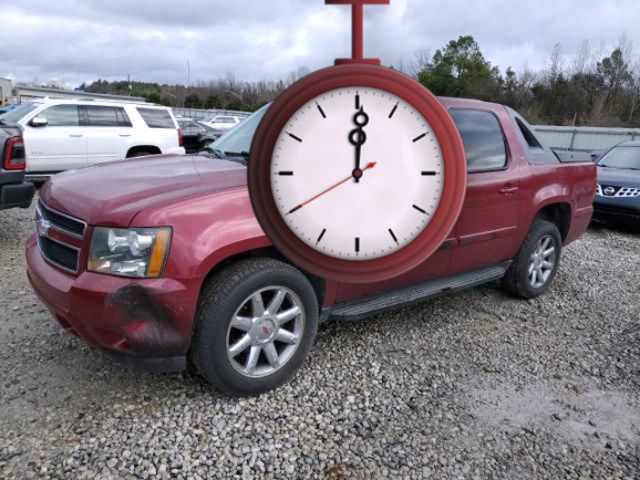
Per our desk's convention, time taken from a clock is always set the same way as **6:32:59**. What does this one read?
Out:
**12:00:40**
